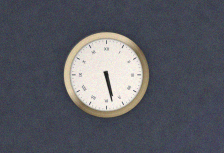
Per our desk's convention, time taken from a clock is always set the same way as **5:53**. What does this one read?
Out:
**5:28**
